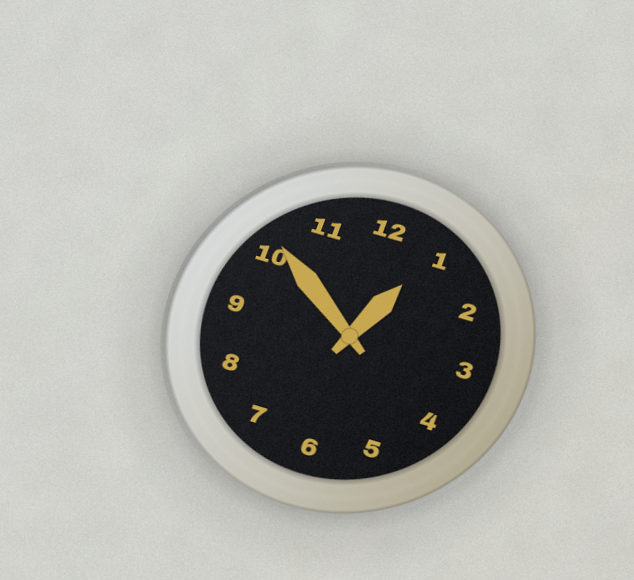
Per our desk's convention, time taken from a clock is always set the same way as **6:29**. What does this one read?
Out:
**12:51**
